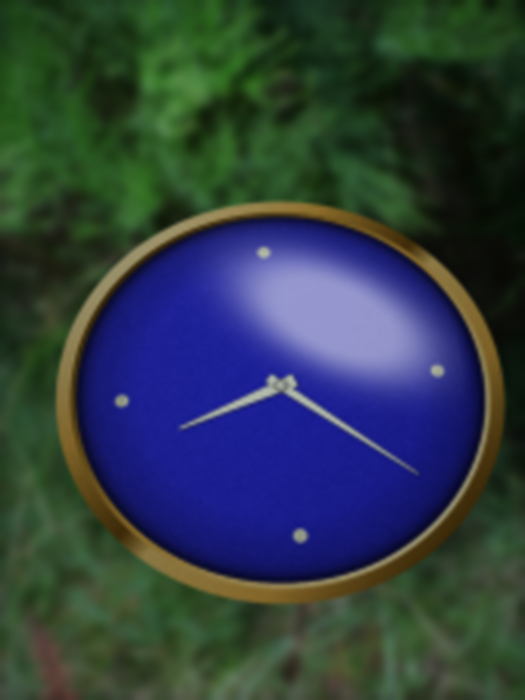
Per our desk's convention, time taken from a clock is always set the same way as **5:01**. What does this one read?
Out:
**8:22**
